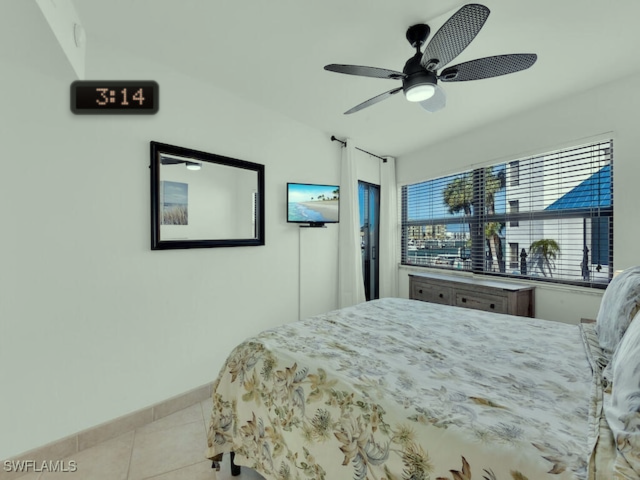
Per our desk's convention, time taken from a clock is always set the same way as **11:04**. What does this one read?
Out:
**3:14**
